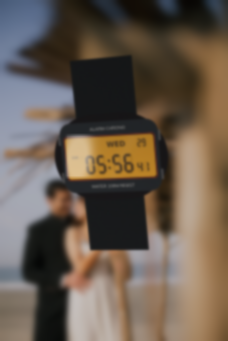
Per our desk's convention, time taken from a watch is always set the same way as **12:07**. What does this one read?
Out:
**5:56**
